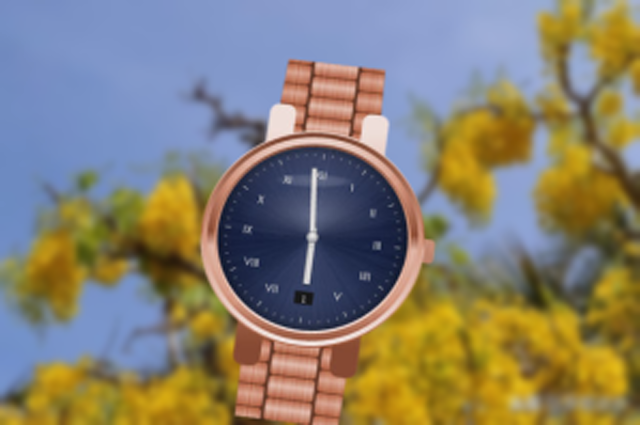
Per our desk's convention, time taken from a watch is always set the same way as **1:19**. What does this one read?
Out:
**5:59**
